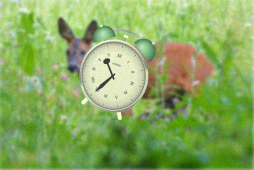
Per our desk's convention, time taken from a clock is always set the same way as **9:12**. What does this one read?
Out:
**10:35**
